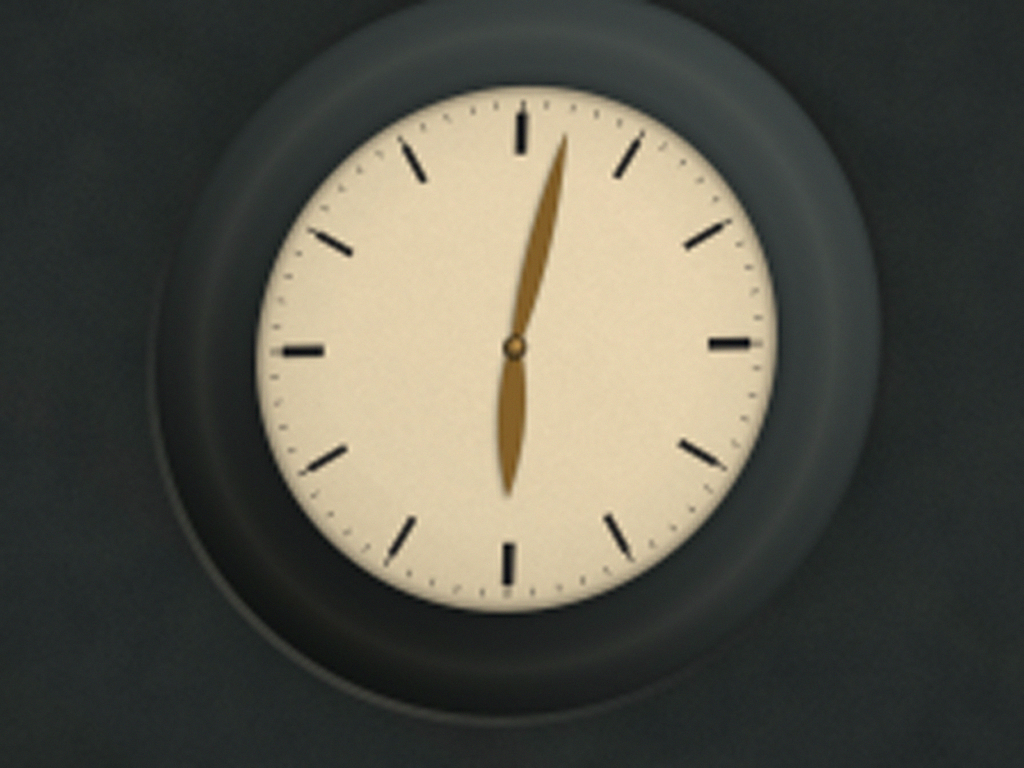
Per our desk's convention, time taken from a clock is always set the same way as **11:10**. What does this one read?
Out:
**6:02**
